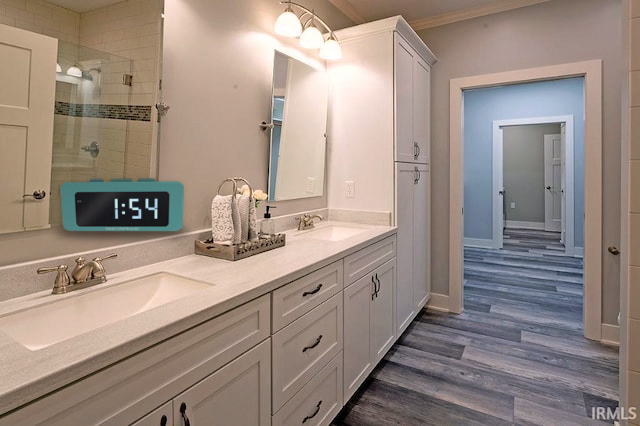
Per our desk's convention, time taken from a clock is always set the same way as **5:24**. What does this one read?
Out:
**1:54**
